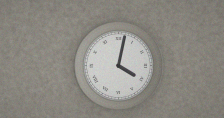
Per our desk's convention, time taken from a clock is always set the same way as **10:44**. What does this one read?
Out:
**4:02**
